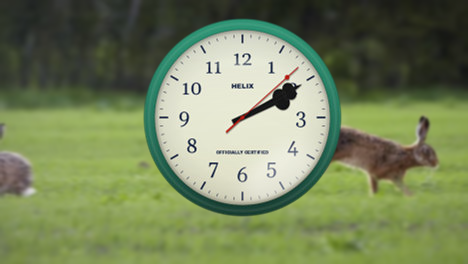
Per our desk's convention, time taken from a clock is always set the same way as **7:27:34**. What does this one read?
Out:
**2:10:08**
